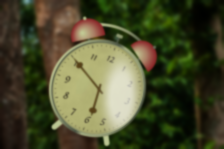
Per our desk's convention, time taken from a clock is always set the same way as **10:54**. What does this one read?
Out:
**5:50**
